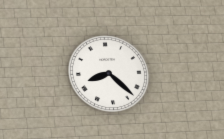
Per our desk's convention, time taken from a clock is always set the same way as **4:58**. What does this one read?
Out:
**8:23**
